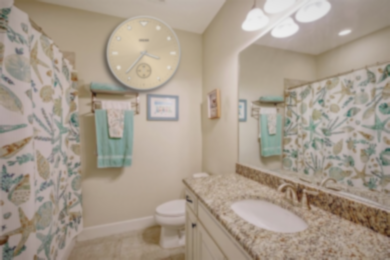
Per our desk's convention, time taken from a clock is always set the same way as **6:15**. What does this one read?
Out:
**3:37**
